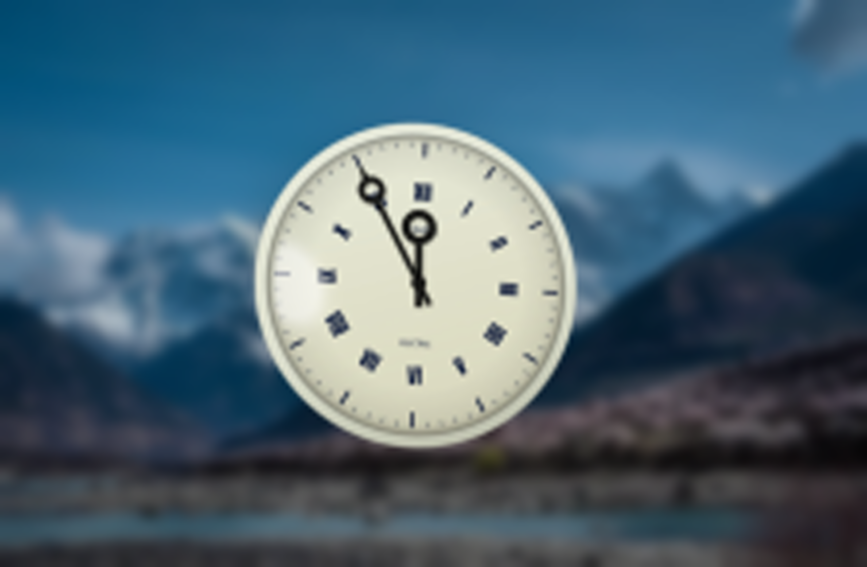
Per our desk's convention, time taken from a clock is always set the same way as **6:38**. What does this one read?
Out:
**11:55**
